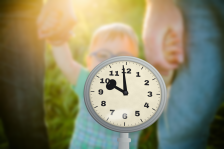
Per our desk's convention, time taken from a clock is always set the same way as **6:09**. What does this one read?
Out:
**9:59**
